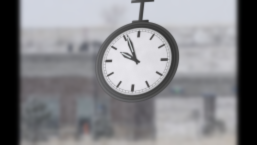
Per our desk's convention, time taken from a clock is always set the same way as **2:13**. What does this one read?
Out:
**9:56**
